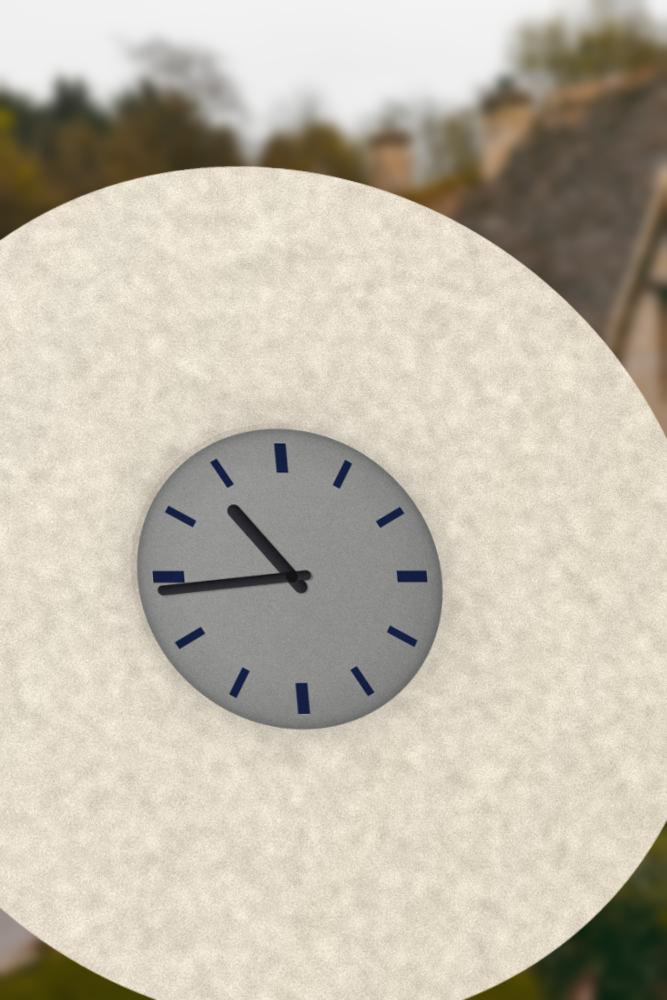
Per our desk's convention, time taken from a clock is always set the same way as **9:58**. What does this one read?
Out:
**10:44**
